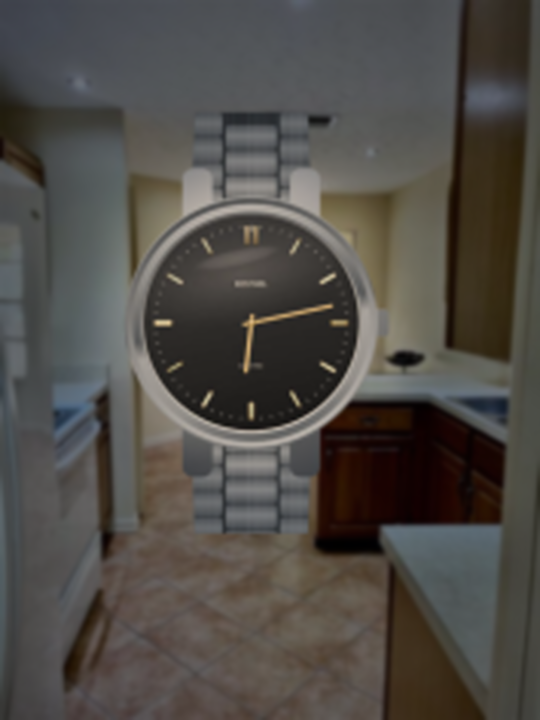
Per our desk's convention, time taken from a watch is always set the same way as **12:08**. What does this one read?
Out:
**6:13**
